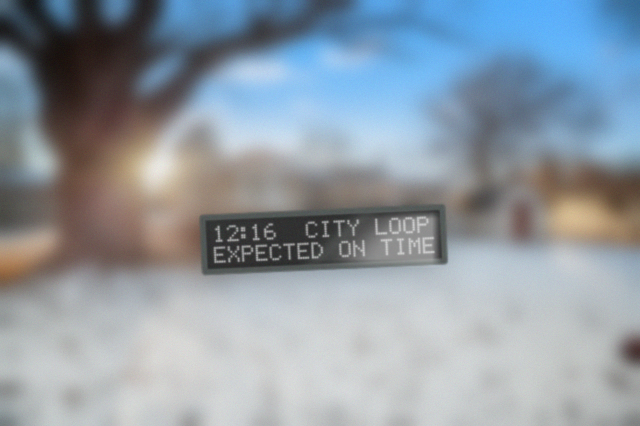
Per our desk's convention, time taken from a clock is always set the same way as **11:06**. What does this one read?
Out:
**12:16**
